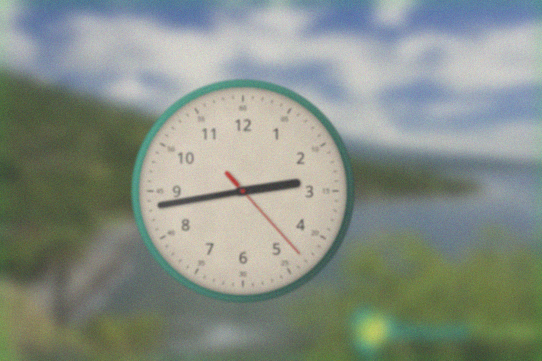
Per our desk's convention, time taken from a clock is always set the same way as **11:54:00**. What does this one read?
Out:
**2:43:23**
